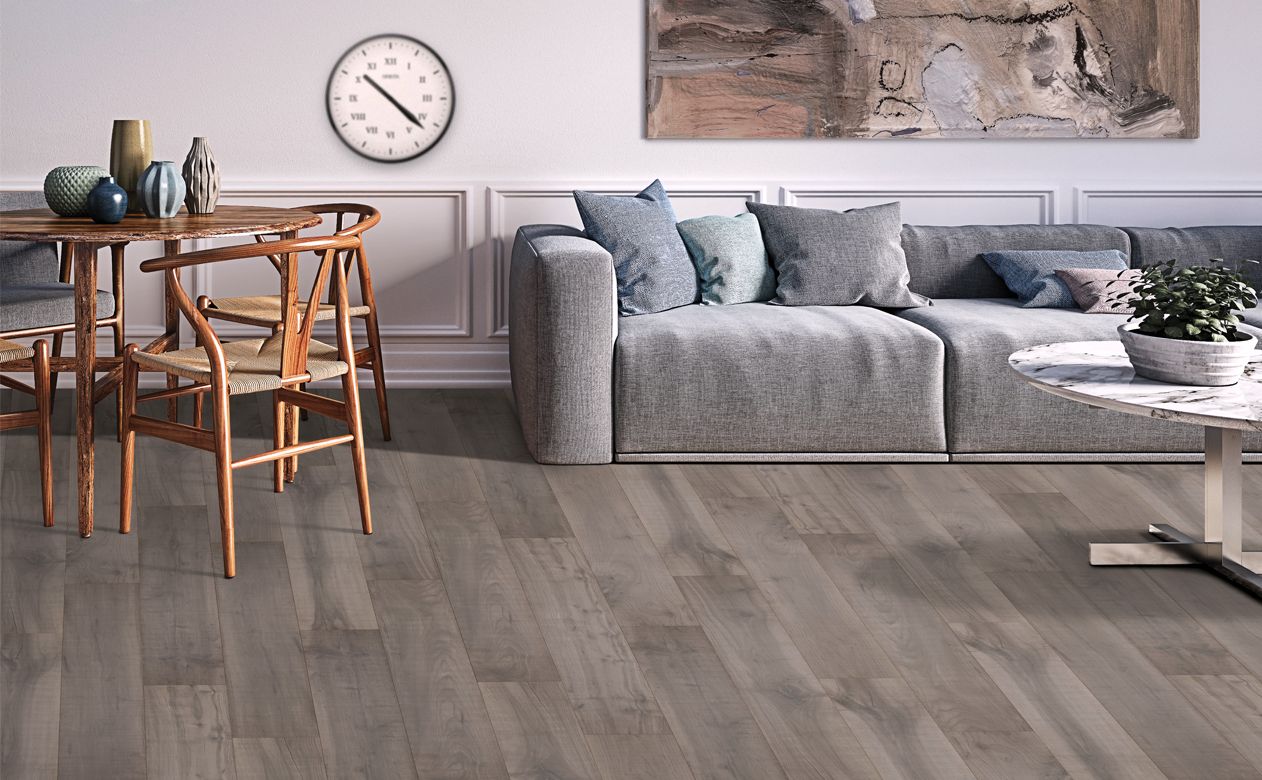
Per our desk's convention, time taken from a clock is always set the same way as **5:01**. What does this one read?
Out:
**10:22**
